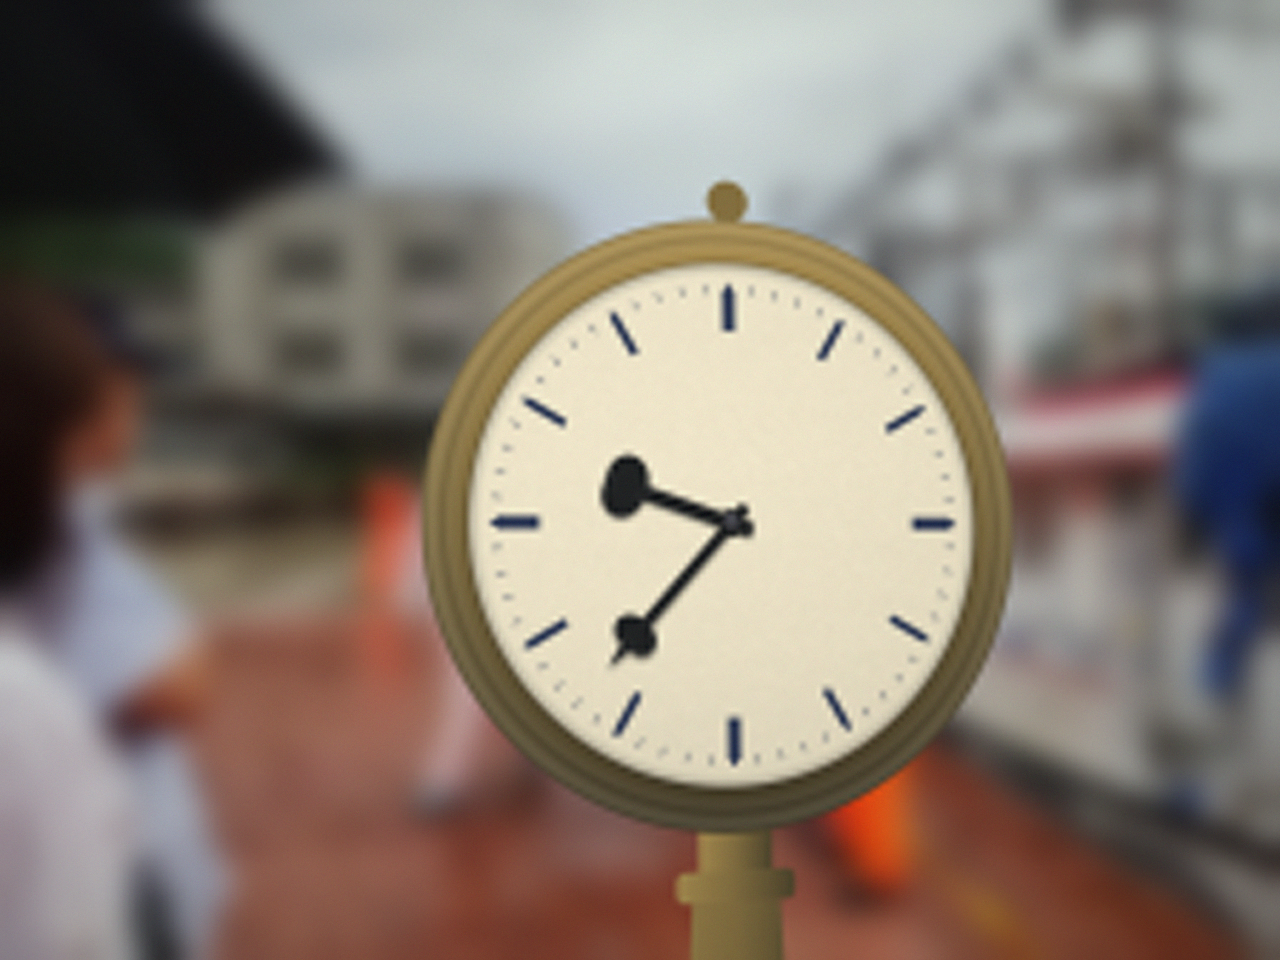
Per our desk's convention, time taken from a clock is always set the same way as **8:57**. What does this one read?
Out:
**9:37**
